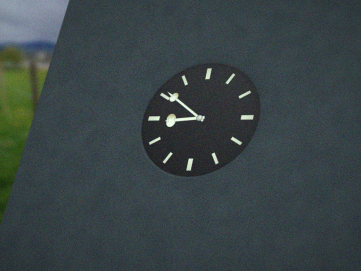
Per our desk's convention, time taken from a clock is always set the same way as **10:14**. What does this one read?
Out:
**8:51**
